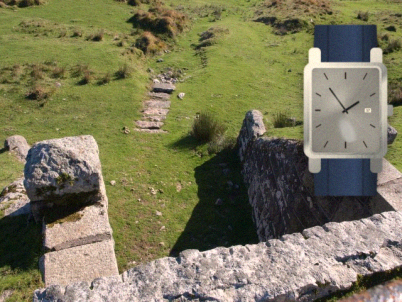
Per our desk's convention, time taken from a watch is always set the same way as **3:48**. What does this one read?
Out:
**1:54**
